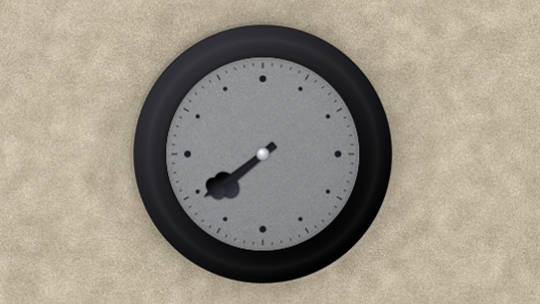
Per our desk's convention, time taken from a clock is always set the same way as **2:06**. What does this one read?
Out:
**7:39**
